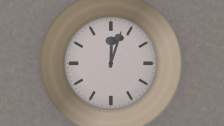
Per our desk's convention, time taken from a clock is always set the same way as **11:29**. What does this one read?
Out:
**12:03**
